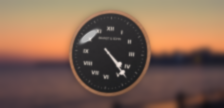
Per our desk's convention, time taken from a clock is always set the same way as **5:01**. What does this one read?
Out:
**4:23**
